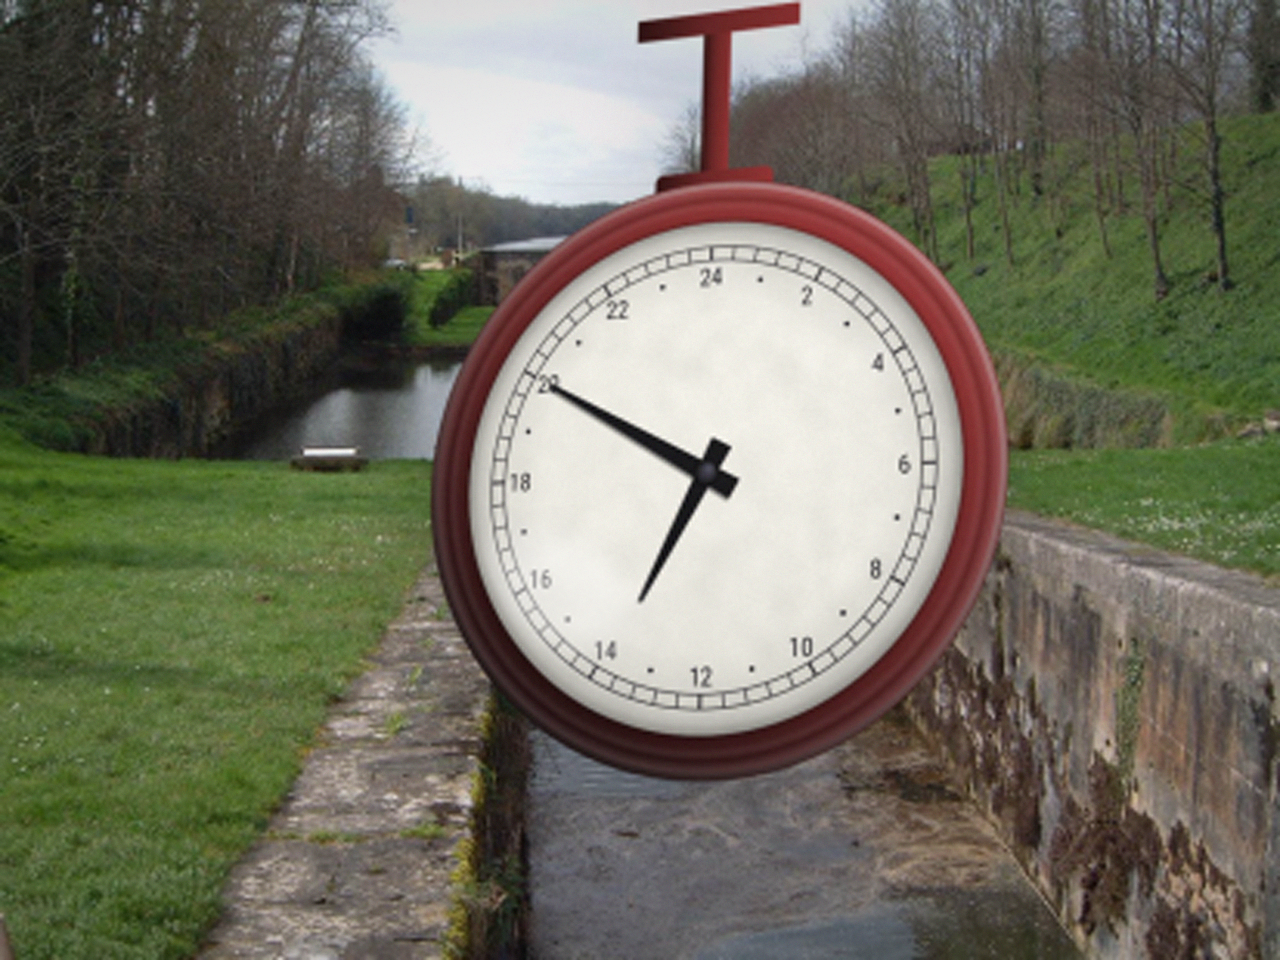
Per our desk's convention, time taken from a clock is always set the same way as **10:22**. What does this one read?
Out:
**13:50**
